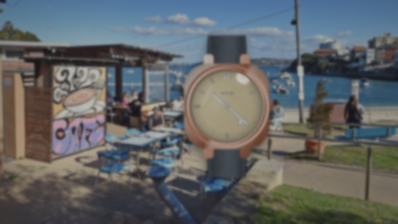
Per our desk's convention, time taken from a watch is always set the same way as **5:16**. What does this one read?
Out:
**10:22**
